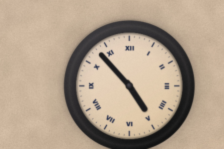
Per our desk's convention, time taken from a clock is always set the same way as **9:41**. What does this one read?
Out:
**4:53**
